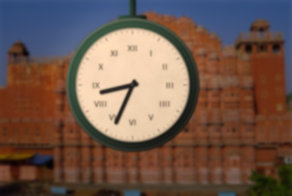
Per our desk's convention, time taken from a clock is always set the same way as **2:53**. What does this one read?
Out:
**8:34**
